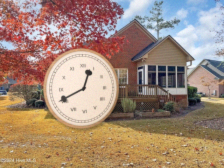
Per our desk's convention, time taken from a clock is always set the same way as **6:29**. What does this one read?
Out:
**12:41**
